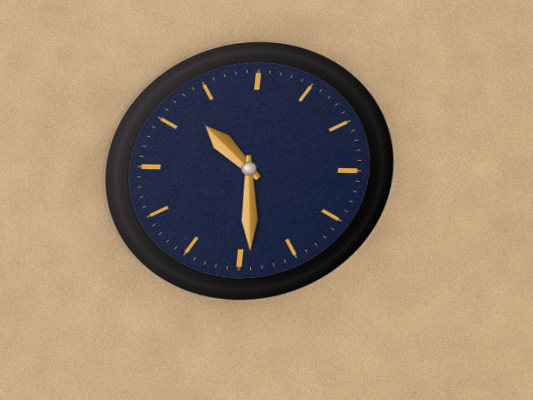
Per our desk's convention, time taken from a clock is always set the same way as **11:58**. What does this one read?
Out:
**10:29**
